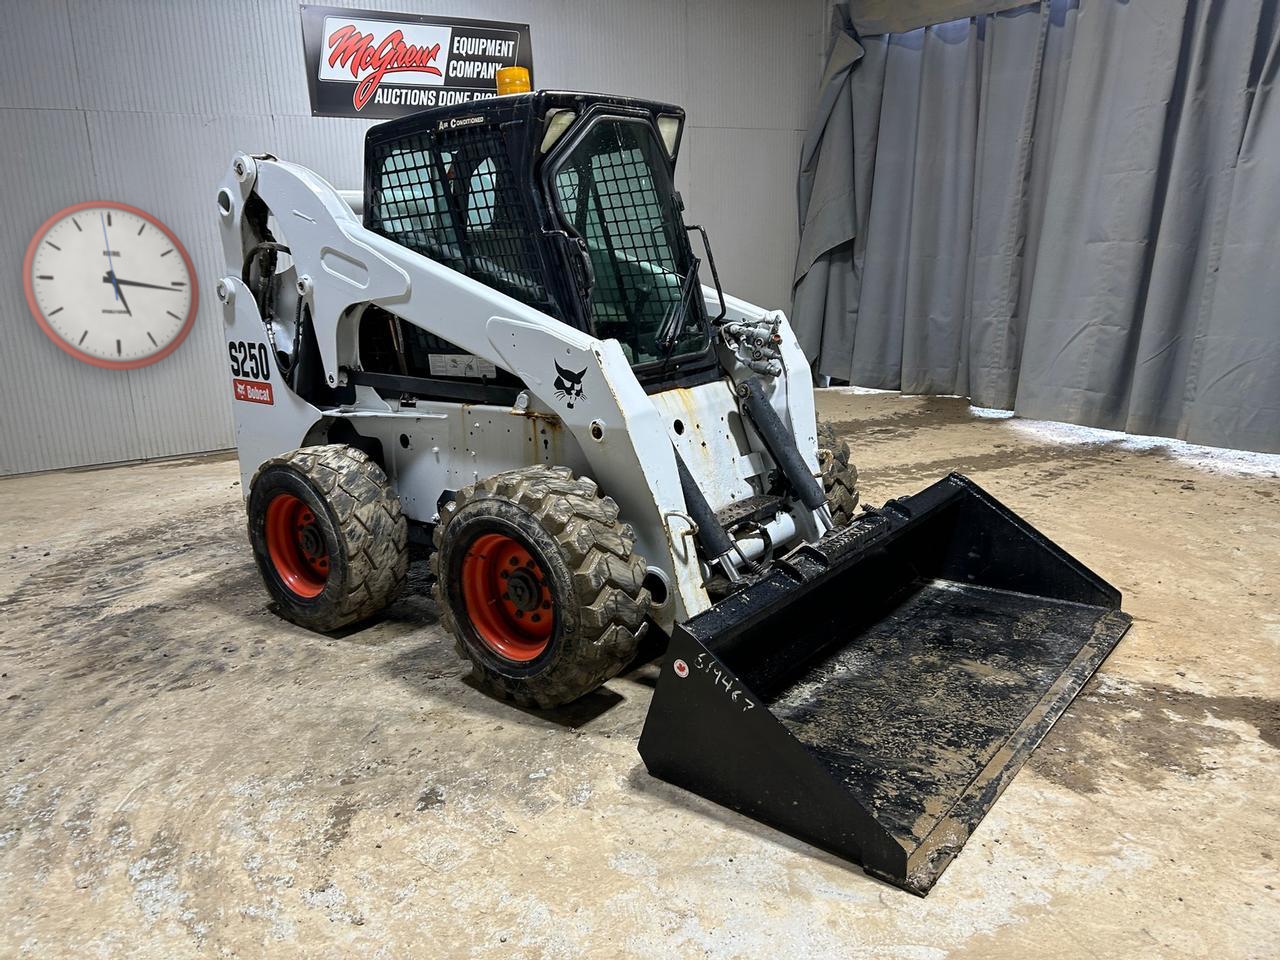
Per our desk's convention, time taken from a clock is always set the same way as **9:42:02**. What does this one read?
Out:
**5:15:59**
